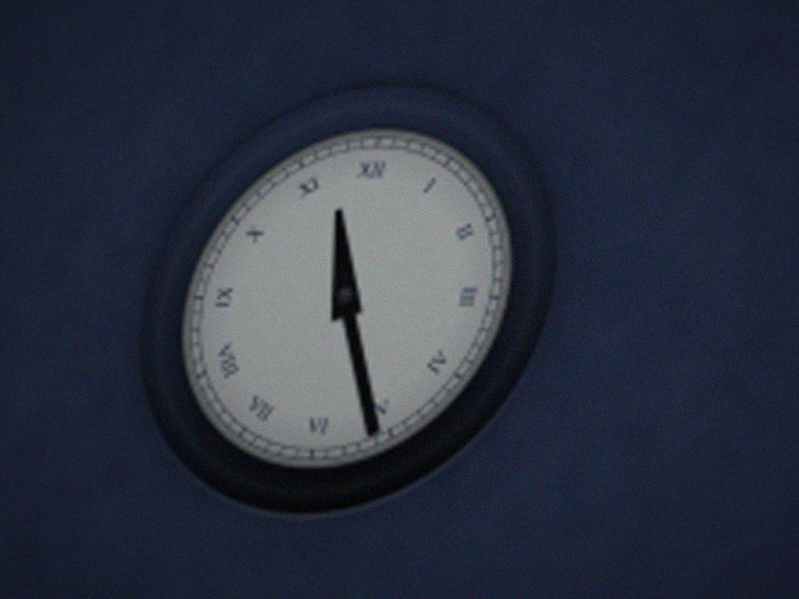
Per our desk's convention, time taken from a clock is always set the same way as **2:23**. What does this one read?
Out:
**11:26**
